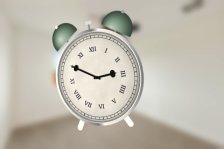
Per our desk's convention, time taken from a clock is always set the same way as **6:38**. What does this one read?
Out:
**2:50**
